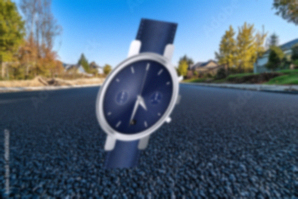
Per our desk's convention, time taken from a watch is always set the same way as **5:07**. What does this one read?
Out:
**4:31**
